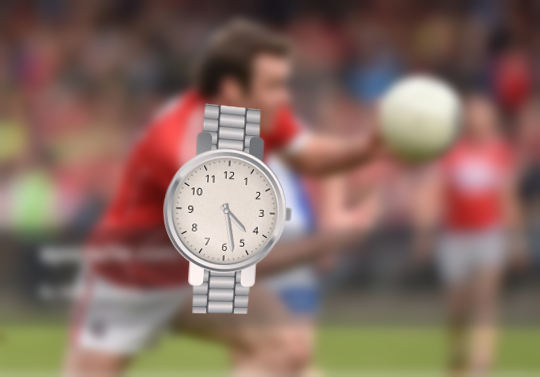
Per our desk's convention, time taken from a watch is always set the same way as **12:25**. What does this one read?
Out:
**4:28**
